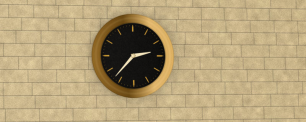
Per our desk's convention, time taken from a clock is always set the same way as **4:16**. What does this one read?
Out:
**2:37**
